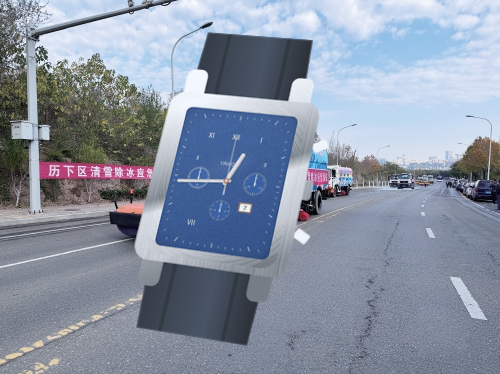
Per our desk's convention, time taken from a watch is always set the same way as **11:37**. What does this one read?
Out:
**12:44**
